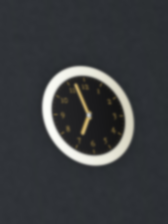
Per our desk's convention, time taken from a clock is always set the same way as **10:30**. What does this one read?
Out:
**6:57**
